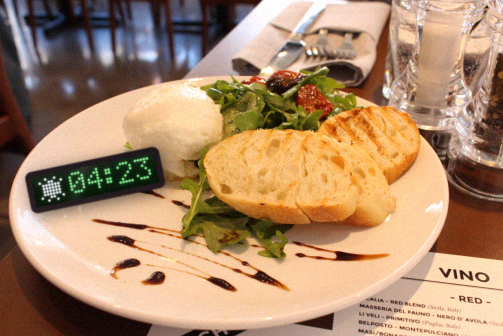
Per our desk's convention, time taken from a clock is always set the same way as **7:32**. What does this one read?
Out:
**4:23**
